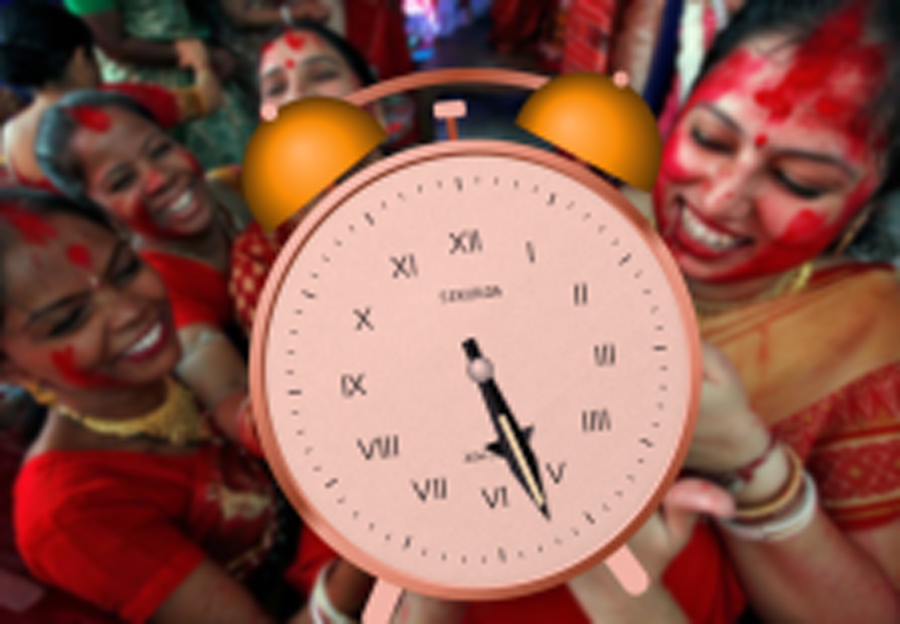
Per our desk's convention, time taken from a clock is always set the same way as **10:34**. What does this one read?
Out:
**5:27**
